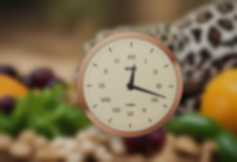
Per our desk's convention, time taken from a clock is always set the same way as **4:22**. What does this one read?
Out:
**12:18**
